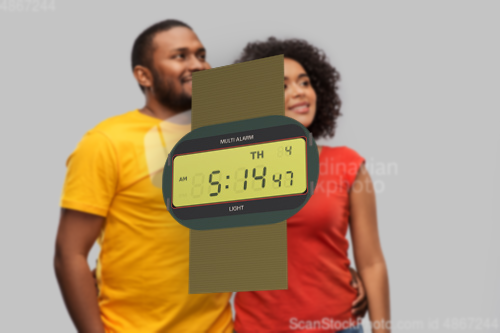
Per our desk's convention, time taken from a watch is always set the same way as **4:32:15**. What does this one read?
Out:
**5:14:47**
